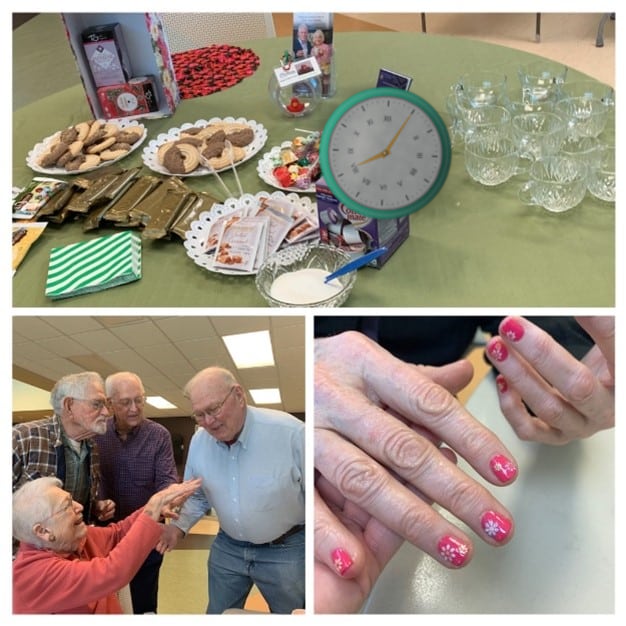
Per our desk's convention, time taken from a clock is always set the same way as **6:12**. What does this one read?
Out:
**8:05**
